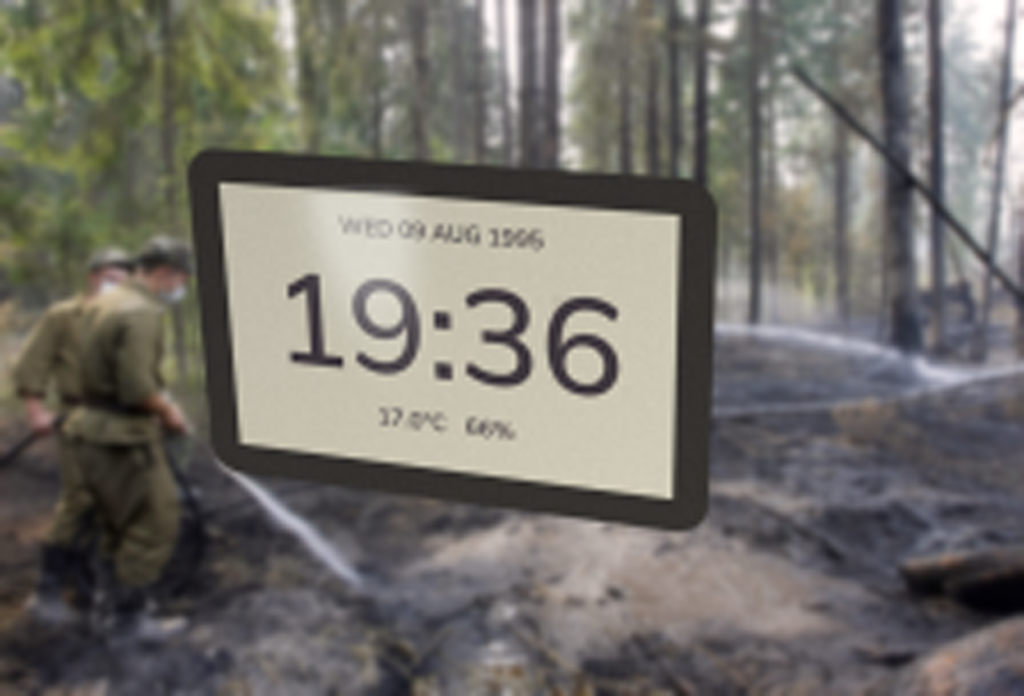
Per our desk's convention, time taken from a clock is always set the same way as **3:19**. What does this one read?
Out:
**19:36**
